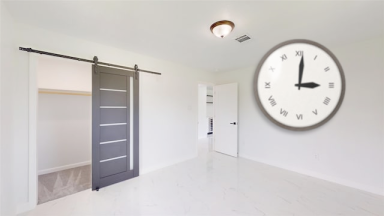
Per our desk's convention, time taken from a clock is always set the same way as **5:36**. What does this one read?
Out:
**3:01**
